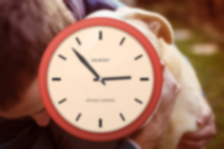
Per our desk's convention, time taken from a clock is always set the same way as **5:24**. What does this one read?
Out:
**2:53**
